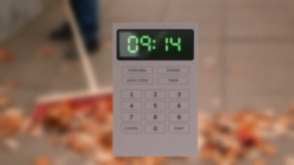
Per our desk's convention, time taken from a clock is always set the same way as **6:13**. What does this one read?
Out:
**9:14**
